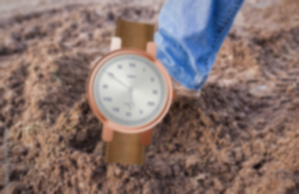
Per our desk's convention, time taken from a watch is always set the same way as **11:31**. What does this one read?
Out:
**5:50**
